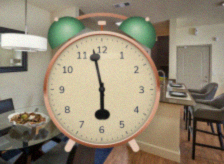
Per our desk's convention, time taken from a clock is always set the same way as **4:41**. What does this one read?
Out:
**5:58**
